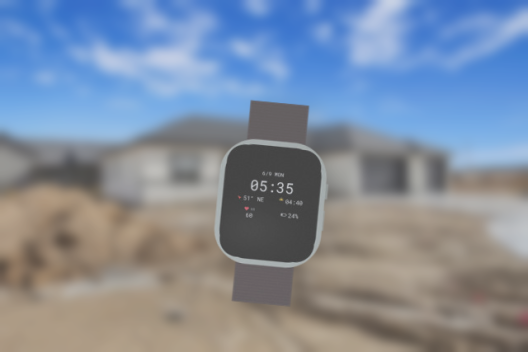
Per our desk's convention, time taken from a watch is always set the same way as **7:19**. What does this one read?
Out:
**5:35**
